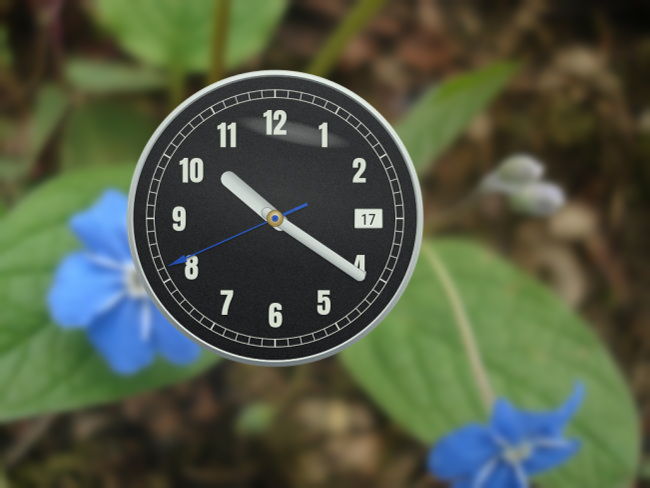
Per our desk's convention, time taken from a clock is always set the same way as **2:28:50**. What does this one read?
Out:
**10:20:41**
